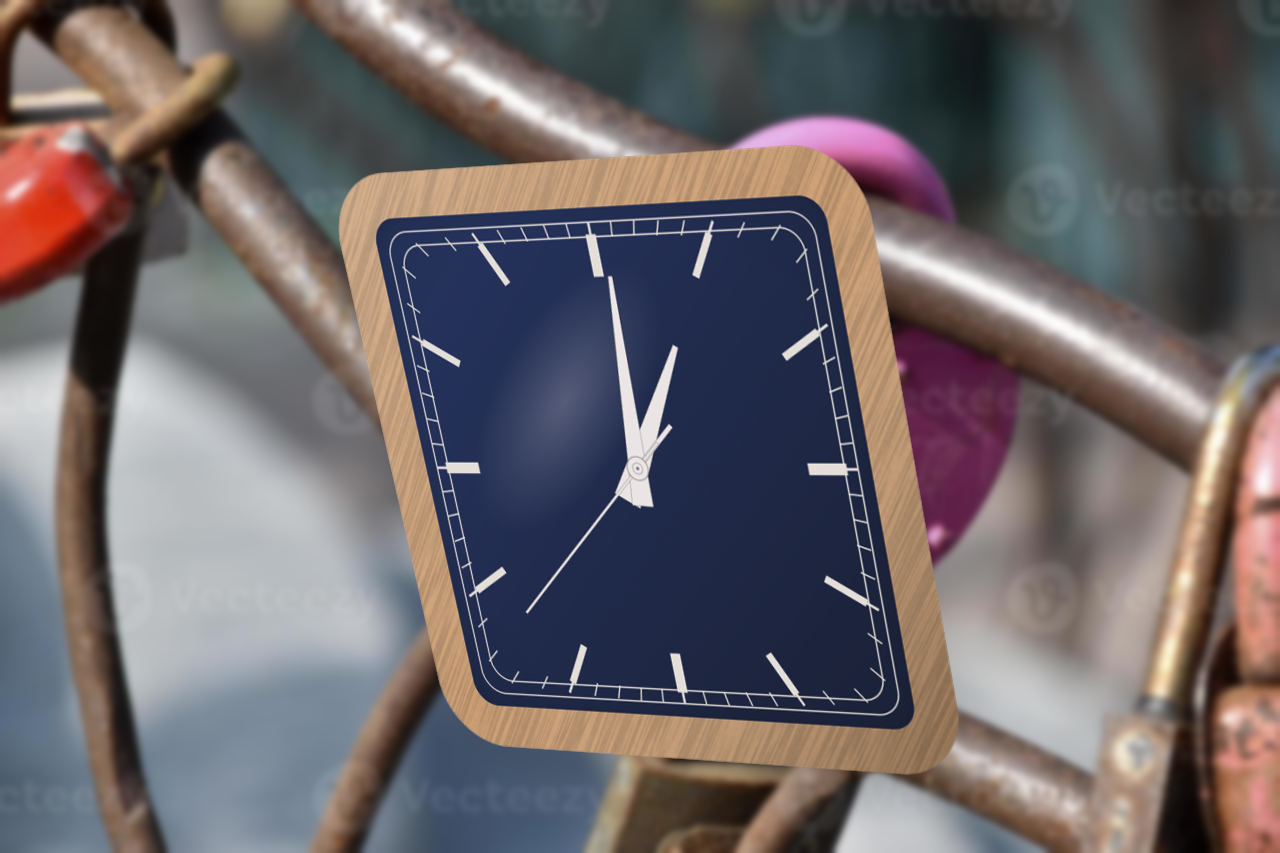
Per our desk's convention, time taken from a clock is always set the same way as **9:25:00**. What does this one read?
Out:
**1:00:38**
